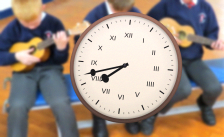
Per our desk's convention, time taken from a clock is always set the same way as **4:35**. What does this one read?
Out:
**7:42**
